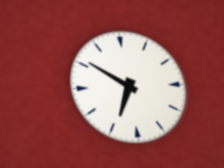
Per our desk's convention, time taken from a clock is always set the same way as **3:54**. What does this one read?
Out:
**6:51**
